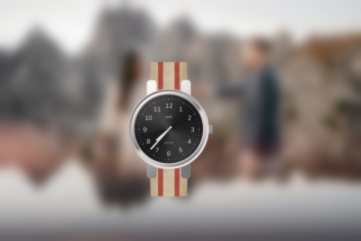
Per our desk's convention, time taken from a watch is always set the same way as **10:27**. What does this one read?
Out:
**7:37**
